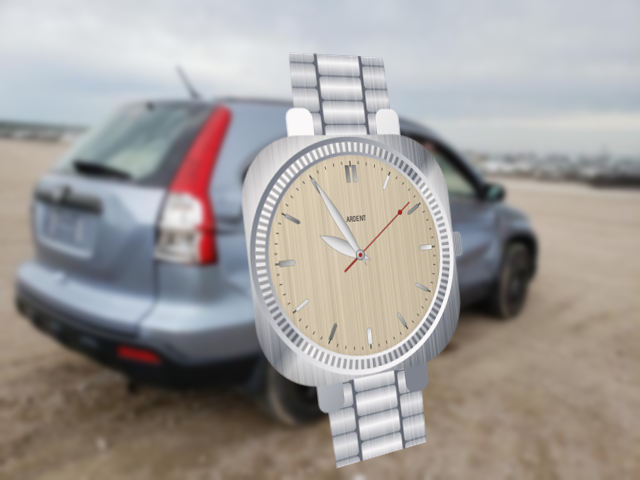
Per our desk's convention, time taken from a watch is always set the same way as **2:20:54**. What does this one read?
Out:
**9:55:09**
